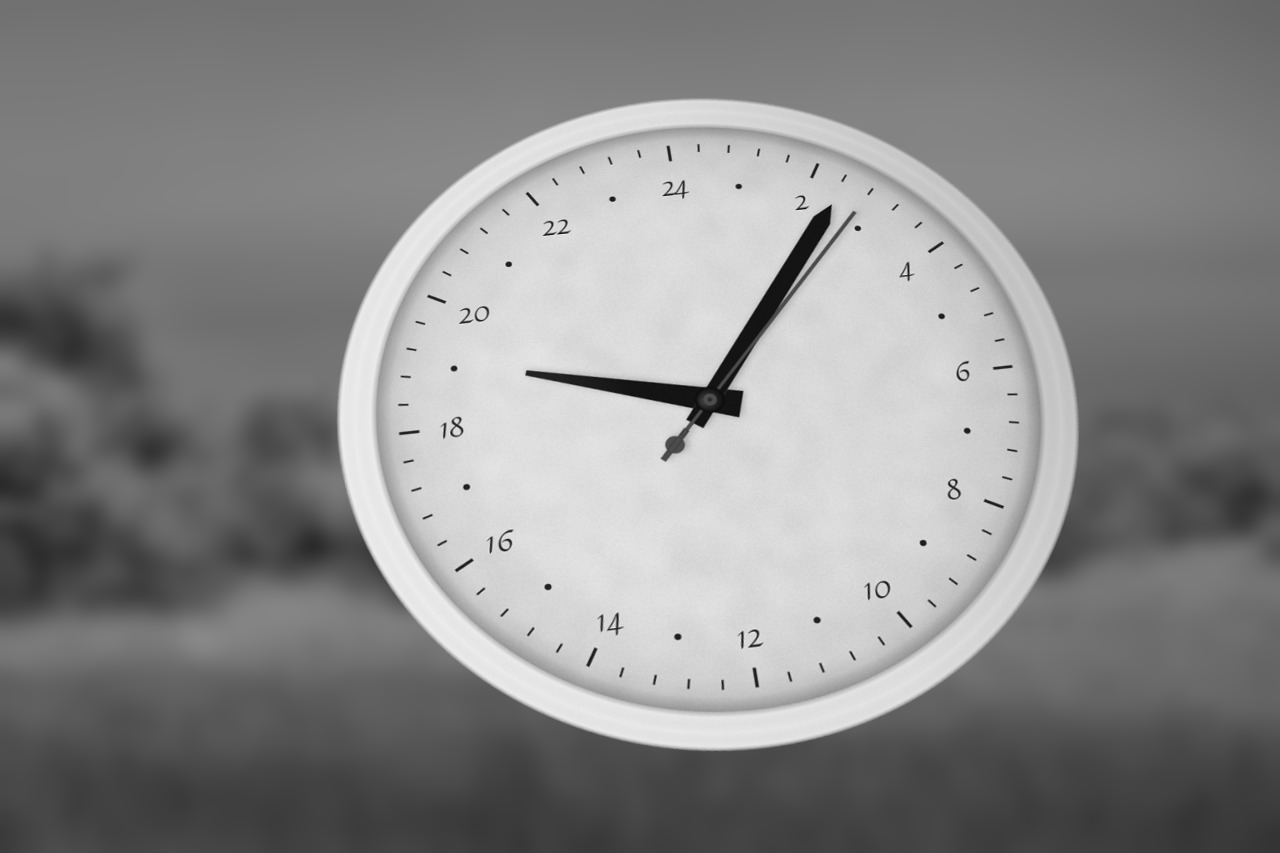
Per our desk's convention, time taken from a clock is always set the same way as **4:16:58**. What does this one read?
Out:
**19:06:07**
